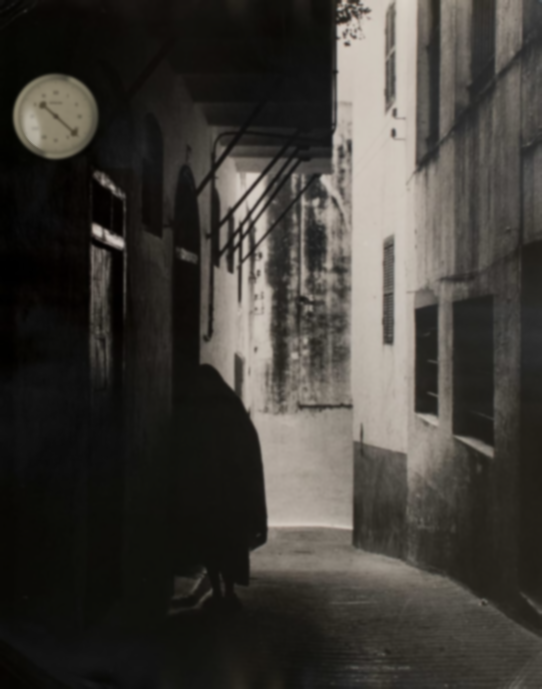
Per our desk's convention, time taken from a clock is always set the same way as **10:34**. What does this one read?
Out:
**10:22**
